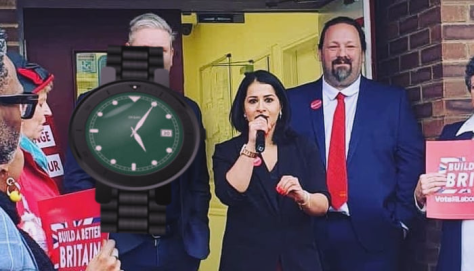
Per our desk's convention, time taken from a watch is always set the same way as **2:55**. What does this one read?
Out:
**5:05**
